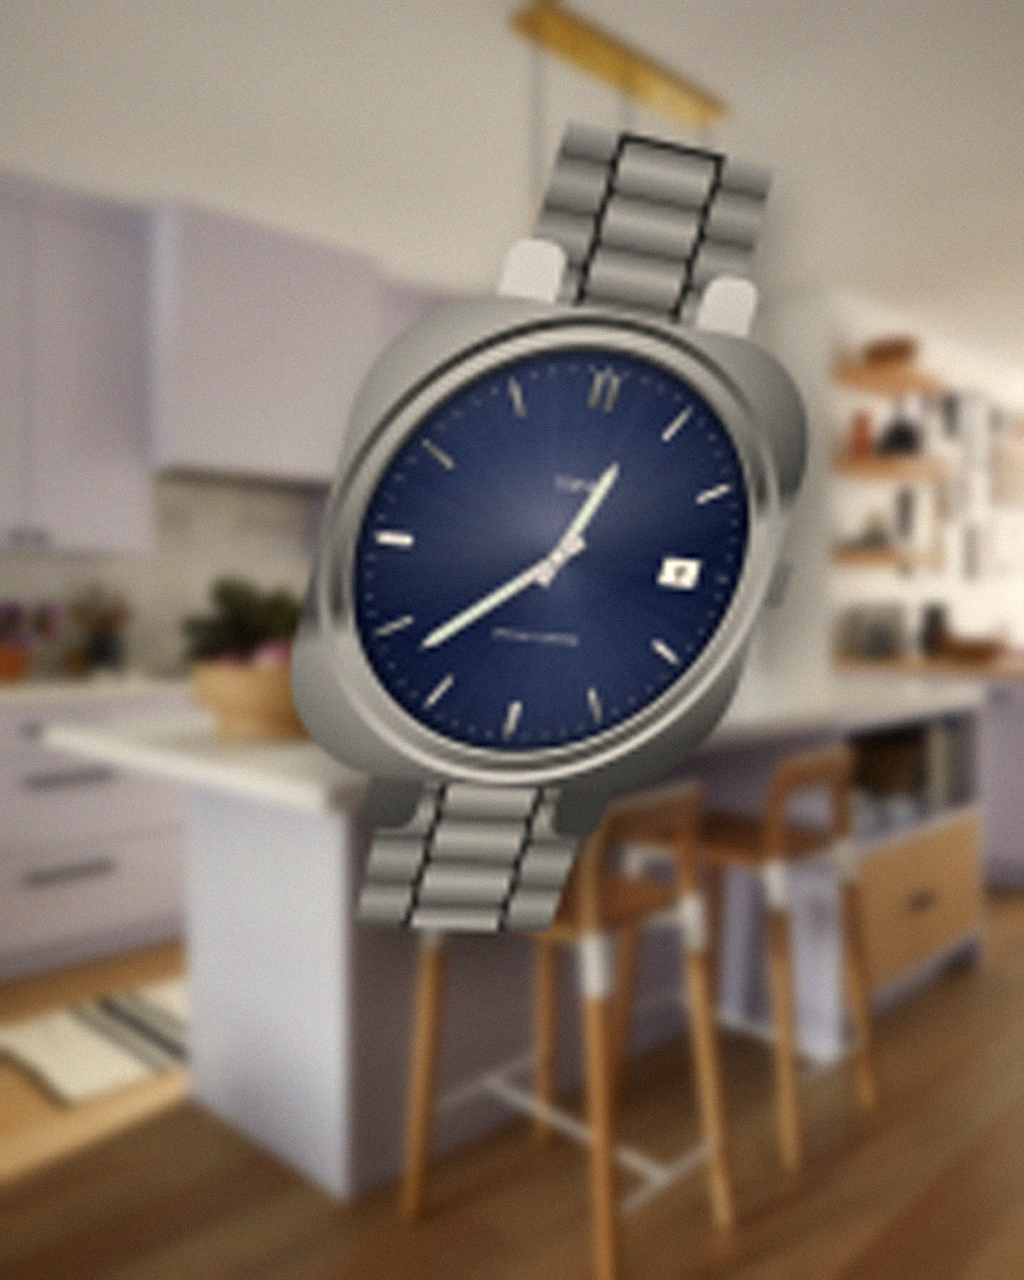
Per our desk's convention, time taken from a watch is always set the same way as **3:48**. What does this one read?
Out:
**12:38**
